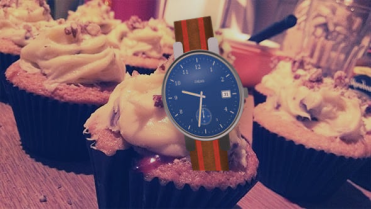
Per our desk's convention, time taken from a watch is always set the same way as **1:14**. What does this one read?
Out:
**9:32**
